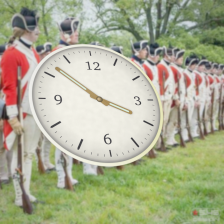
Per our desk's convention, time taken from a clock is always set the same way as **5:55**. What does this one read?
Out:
**3:52**
